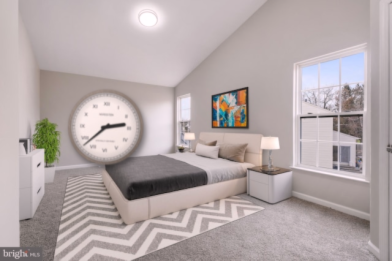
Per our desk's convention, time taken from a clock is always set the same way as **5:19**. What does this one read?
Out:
**2:38**
